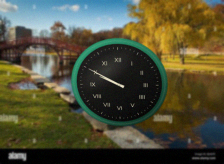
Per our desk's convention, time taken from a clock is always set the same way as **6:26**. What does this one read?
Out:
**9:50**
